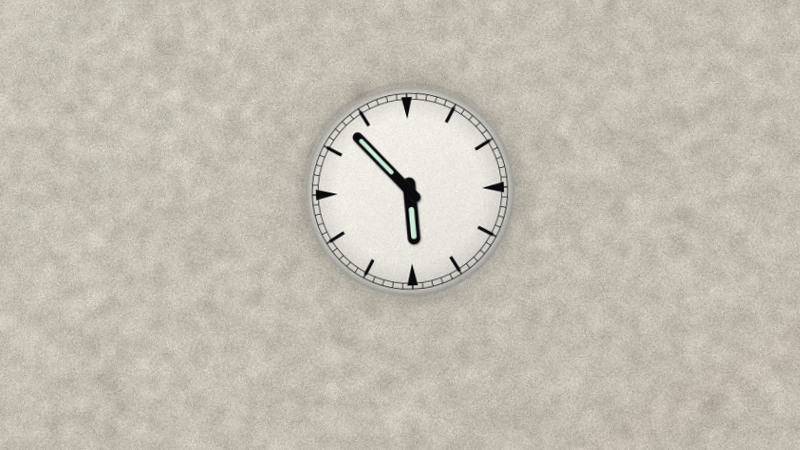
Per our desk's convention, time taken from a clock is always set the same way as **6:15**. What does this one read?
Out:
**5:53**
